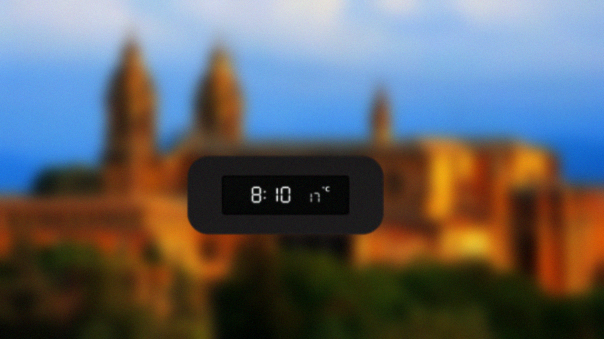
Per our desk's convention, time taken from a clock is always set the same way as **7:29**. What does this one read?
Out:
**8:10**
